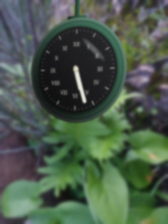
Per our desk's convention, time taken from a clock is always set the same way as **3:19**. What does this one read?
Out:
**5:27**
